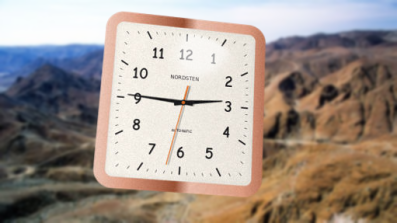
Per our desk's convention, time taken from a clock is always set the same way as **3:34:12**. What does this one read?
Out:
**2:45:32**
